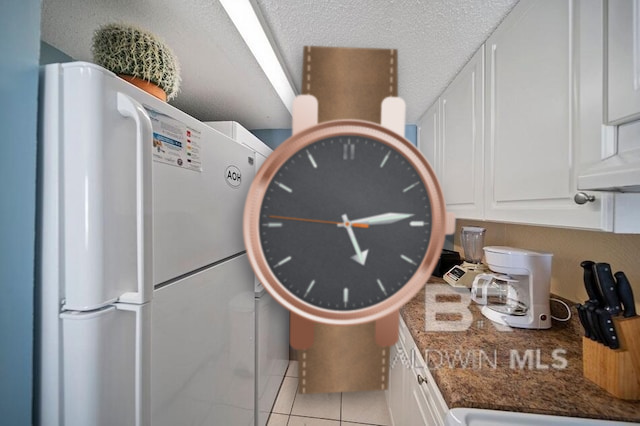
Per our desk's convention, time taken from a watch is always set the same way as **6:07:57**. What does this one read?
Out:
**5:13:46**
